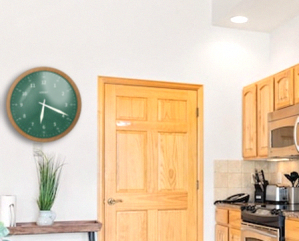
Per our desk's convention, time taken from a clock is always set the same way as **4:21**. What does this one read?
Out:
**6:19**
